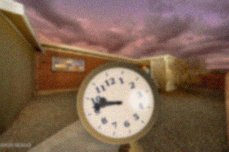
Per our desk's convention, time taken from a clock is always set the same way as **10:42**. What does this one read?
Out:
**9:47**
